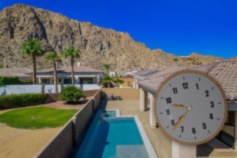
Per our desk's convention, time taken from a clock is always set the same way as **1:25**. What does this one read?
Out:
**9:38**
